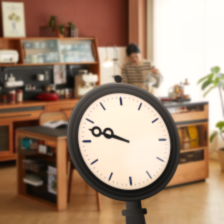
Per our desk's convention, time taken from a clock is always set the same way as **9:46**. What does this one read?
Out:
**9:48**
